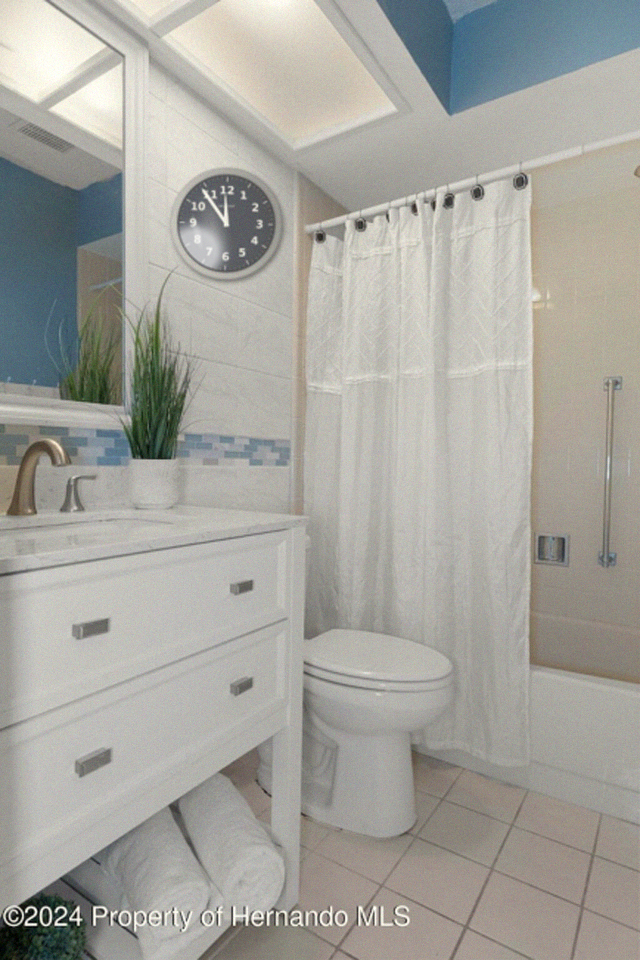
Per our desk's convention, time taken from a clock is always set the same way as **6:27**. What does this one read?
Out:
**11:54**
